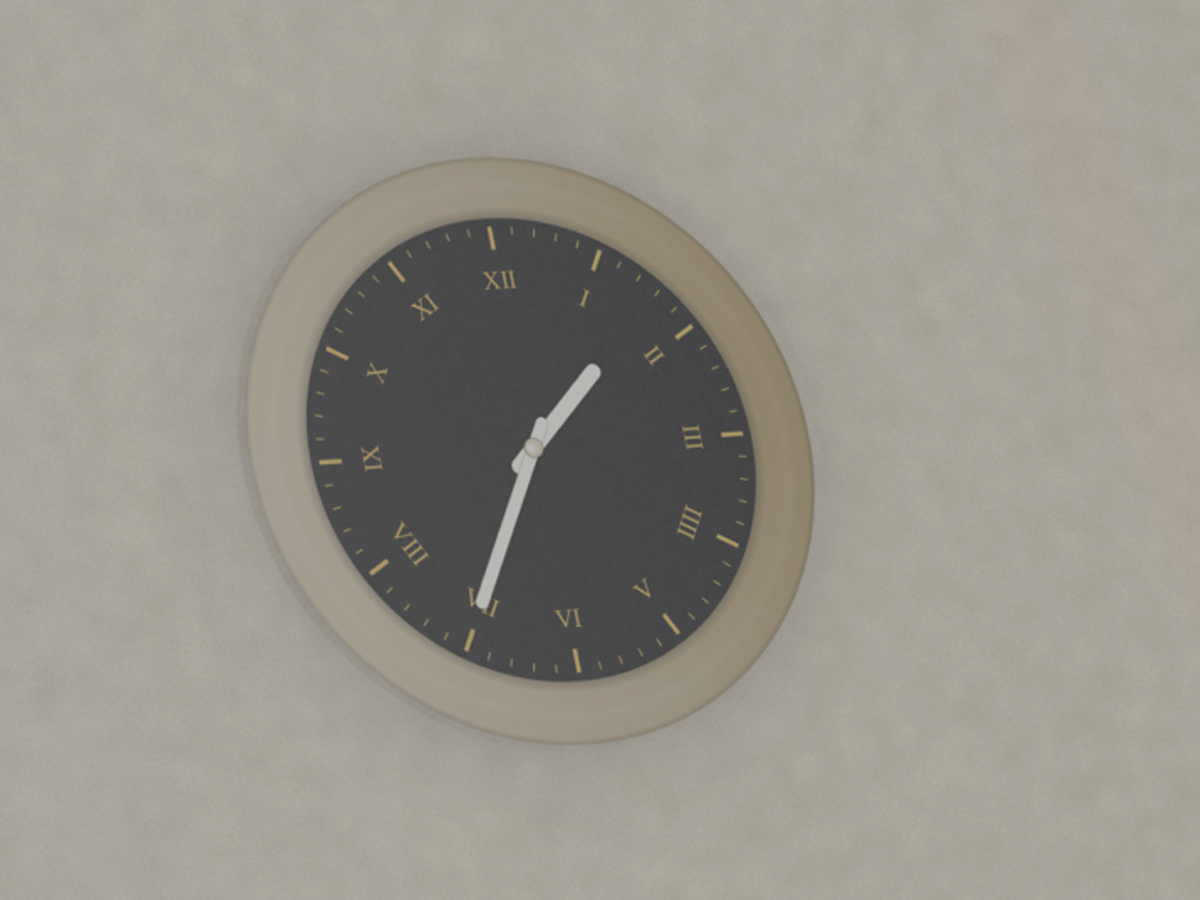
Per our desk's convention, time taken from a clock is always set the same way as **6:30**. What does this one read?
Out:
**1:35**
